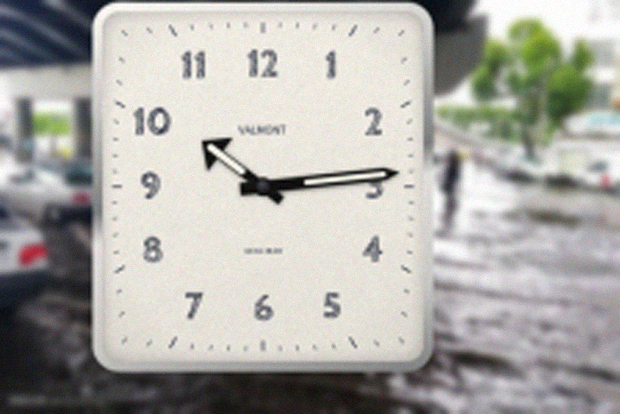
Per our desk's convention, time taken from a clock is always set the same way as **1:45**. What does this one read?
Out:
**10:14**
